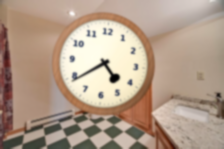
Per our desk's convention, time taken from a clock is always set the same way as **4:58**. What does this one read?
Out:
**4:39**
